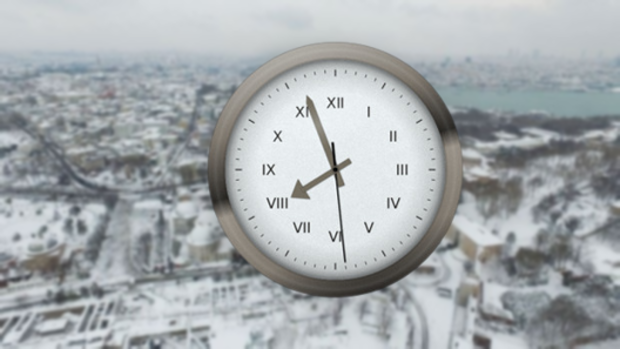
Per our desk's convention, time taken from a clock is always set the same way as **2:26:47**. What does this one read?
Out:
**7:56:29**
